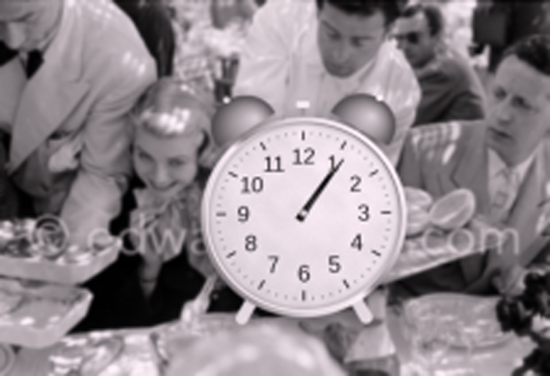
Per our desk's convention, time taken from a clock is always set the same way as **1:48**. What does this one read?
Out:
**1:06**
